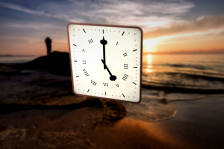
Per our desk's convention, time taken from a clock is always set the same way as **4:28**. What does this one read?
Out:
**5:00**
